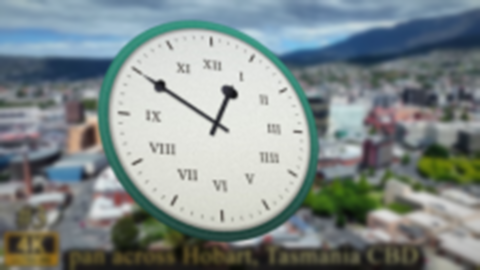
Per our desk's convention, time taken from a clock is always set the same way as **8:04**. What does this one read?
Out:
**12:50**
